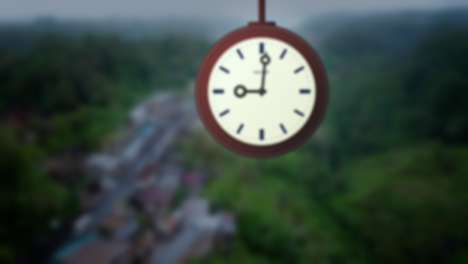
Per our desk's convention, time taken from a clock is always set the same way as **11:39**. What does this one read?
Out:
**9:01**
